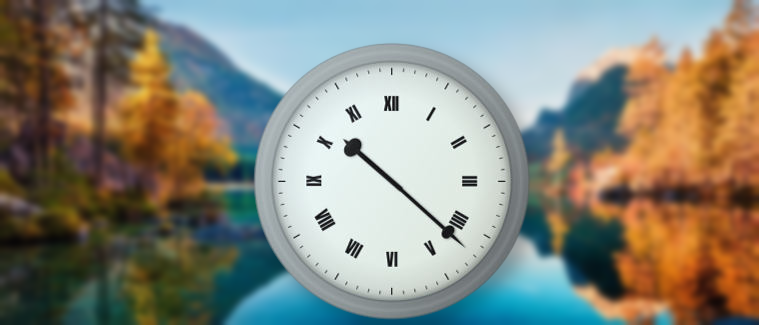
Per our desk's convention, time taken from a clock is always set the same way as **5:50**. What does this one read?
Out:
**10:22**
